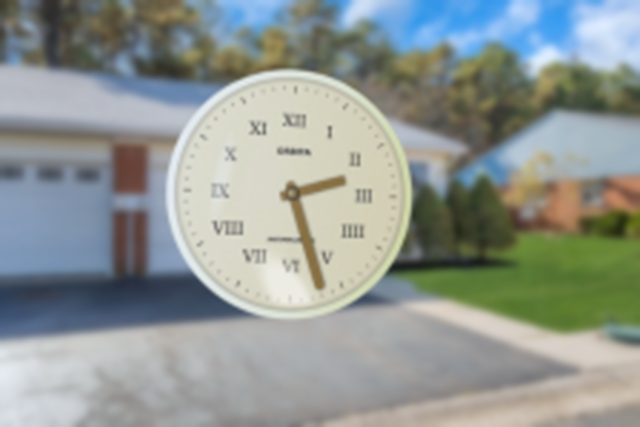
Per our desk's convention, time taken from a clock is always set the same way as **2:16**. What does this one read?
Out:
**2:27**
